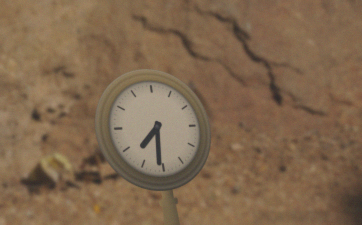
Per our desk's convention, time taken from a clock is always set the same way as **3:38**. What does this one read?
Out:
**7:31**
